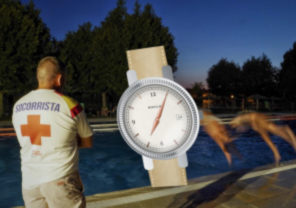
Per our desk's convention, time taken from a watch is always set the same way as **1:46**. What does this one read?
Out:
**7:05**
